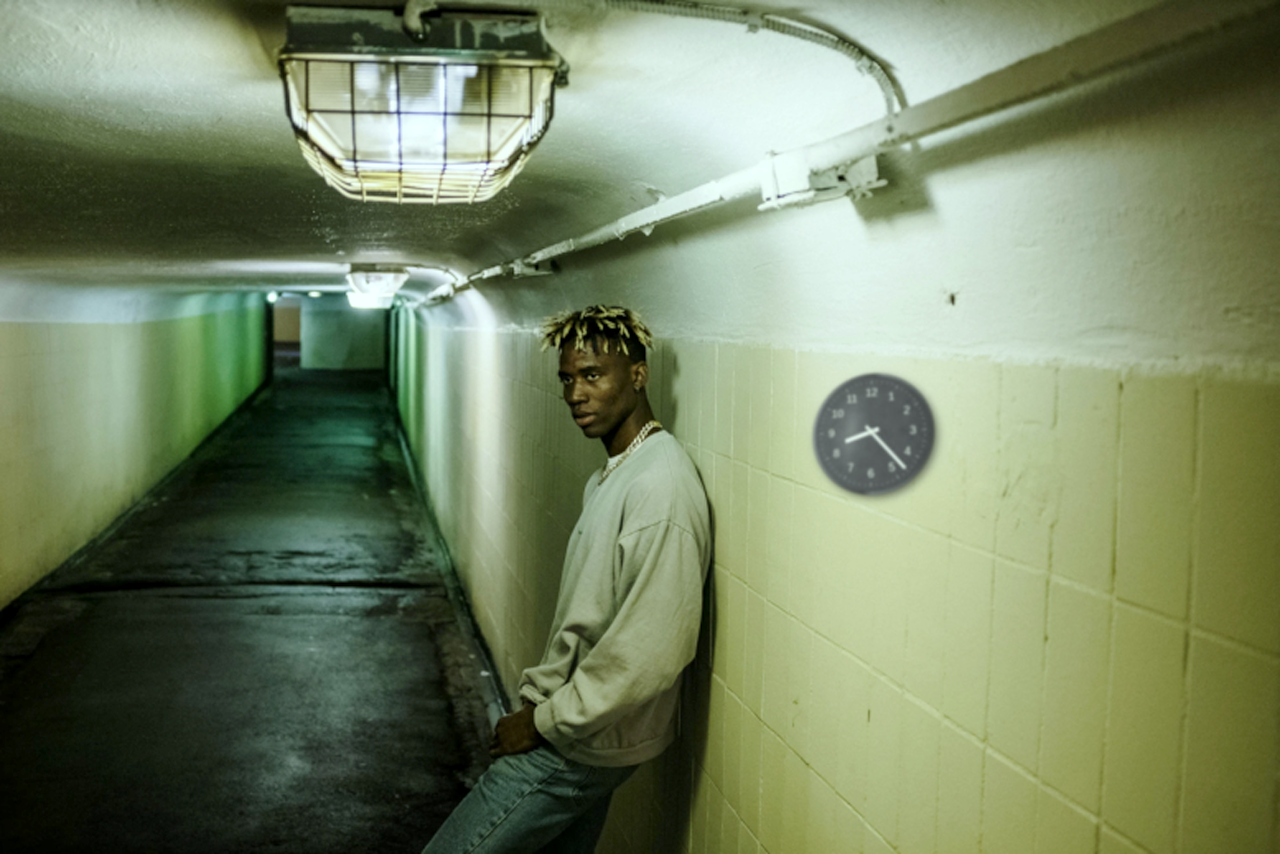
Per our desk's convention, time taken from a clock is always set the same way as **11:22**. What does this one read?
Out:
**8:23**
